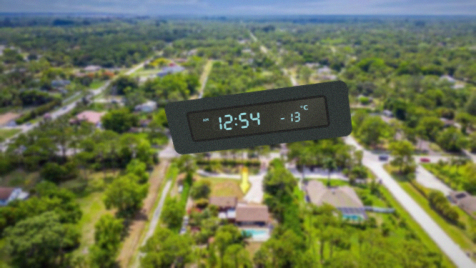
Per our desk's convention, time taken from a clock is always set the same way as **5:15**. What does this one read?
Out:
**12:54**
